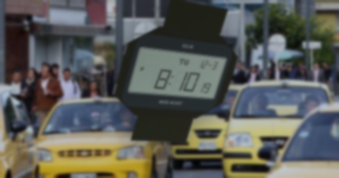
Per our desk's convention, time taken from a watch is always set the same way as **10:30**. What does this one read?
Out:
**8:10**
